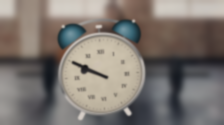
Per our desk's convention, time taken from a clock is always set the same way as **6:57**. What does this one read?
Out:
**9:50**
